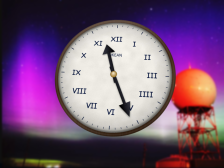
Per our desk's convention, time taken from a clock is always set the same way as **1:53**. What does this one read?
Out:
**11:26**
